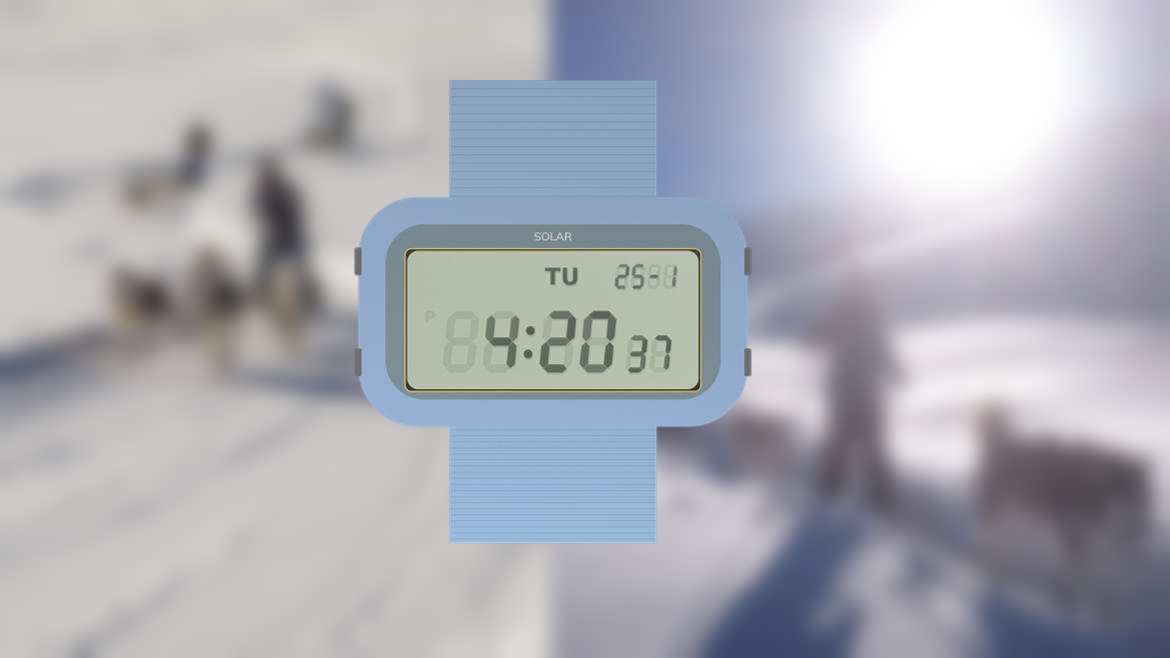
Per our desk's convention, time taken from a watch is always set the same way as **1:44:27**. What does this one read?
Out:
**4:20:37**
